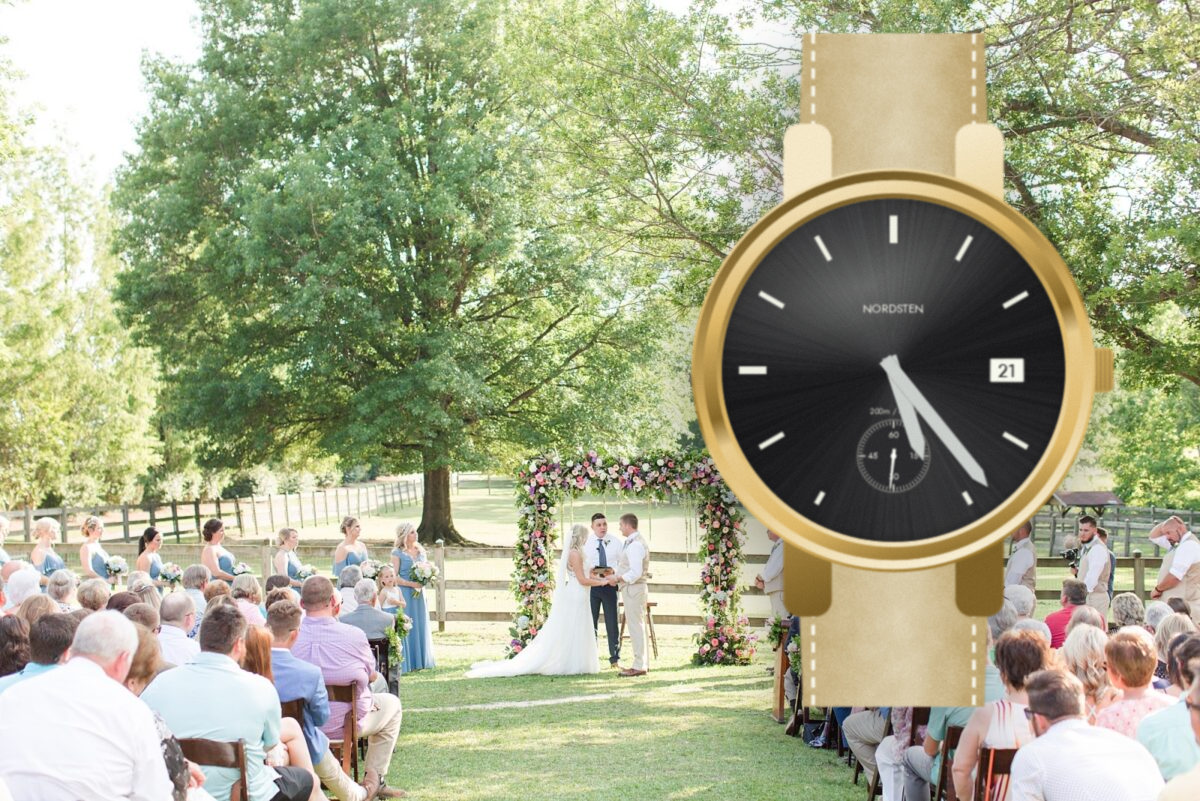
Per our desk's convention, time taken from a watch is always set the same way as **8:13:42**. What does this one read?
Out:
**5:23:31**
